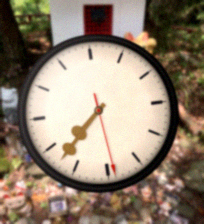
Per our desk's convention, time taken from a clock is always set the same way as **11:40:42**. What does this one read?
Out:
**7:37:29**
